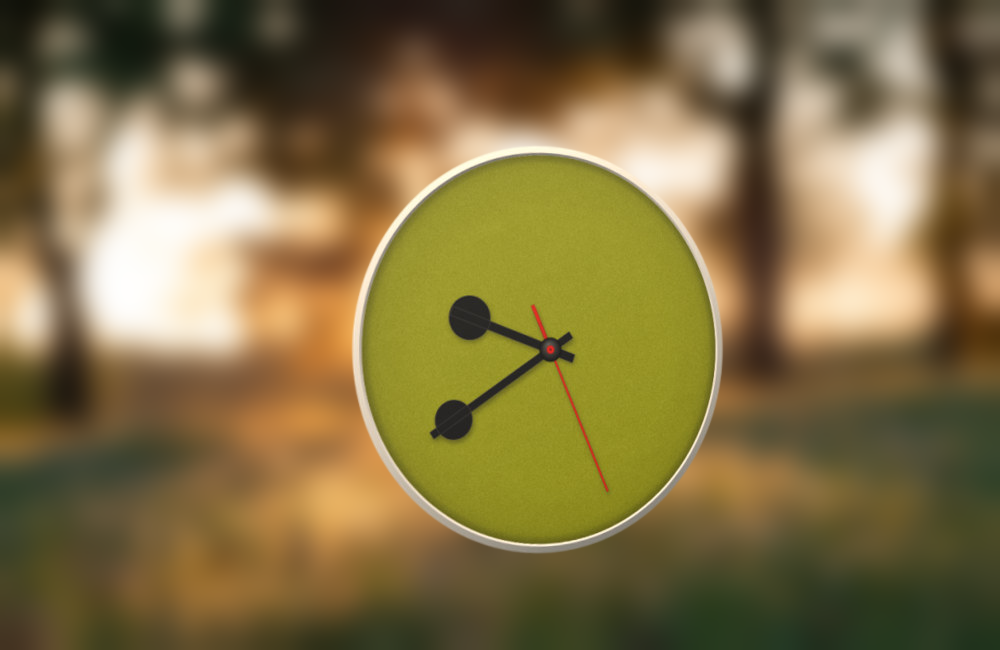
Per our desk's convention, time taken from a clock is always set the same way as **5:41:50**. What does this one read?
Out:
**9:39:26**
